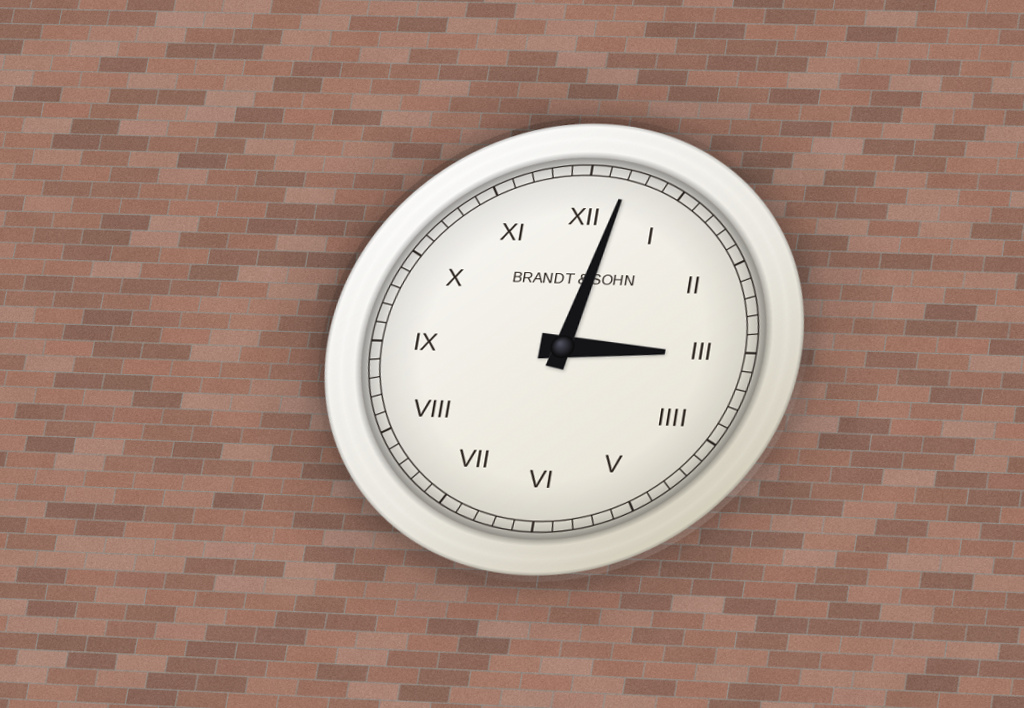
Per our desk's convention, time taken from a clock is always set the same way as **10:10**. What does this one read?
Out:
**3:02**
